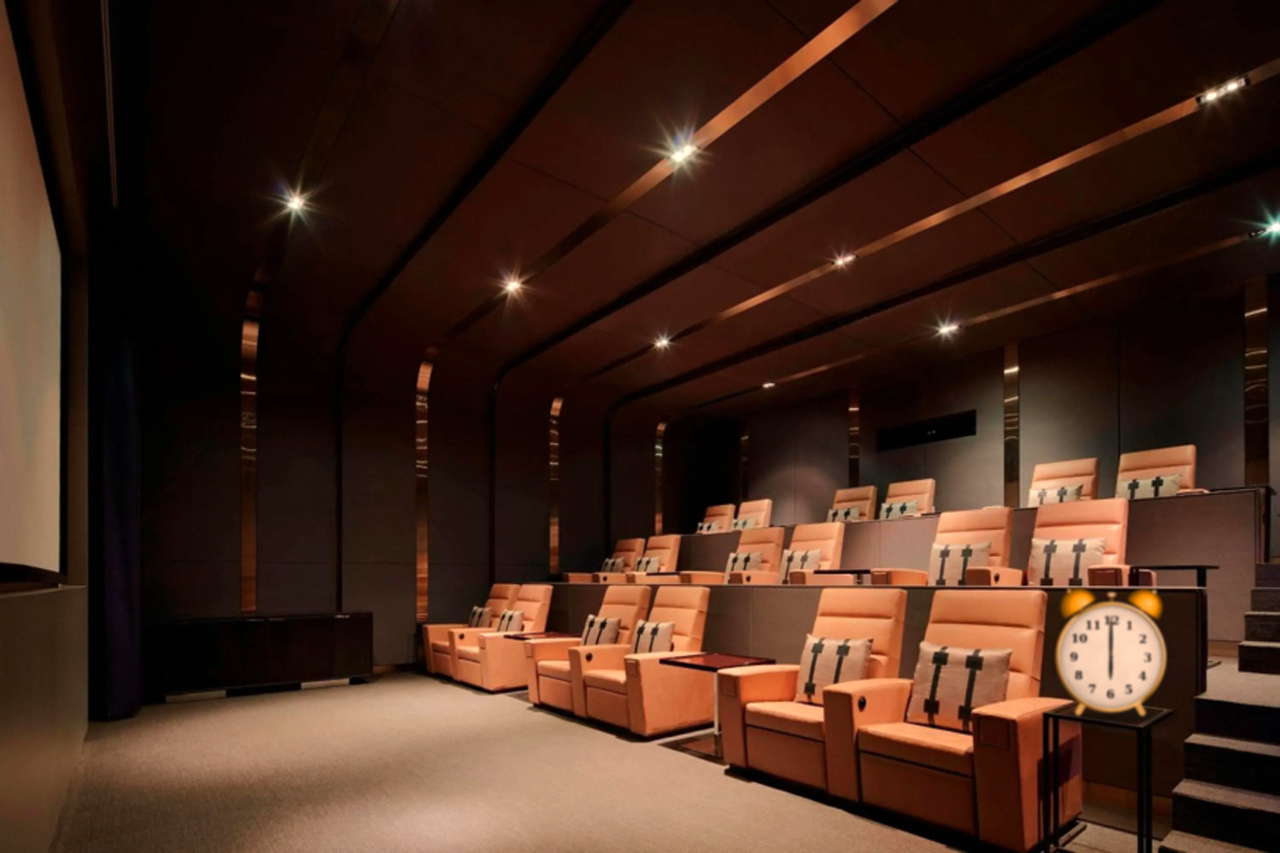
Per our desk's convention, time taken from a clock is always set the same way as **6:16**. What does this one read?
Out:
**6:00**
